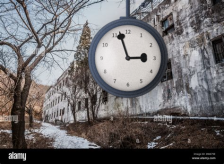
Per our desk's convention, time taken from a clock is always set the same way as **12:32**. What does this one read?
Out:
**2:57**
